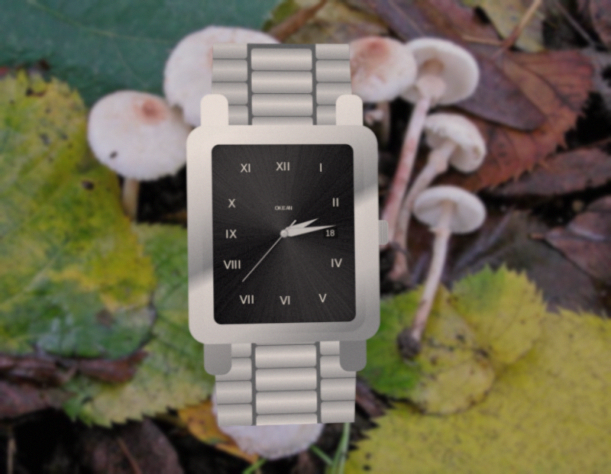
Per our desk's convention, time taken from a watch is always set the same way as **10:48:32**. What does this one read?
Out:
**2:13:37**
